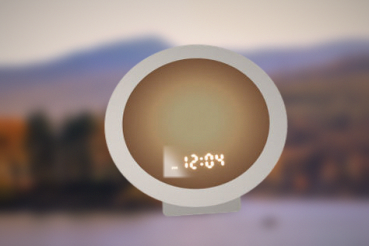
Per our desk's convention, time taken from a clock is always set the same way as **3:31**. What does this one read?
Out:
**12:04**
